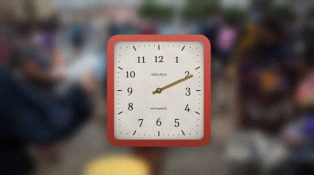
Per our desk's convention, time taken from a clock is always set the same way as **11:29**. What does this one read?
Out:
**2:11**
